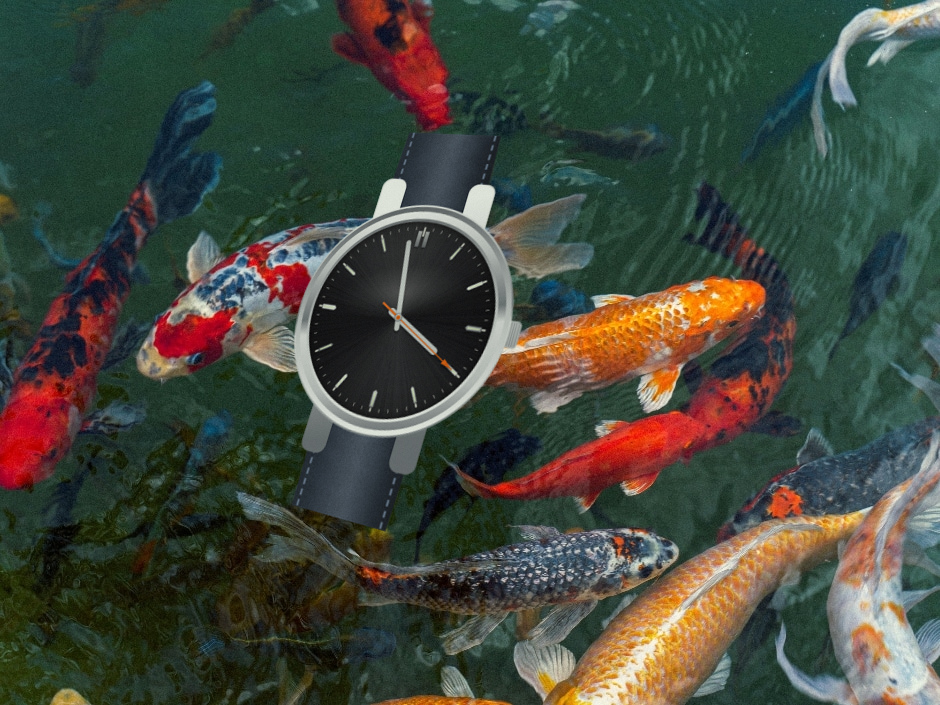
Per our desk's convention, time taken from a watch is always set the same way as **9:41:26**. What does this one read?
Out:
**3:58:20**
